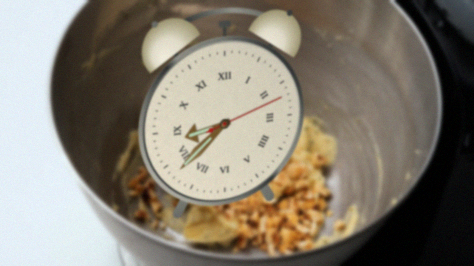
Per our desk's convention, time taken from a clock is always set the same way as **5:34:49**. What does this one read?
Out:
**8:38:12**
